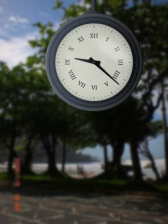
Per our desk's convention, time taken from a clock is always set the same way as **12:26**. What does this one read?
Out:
**9:22**
